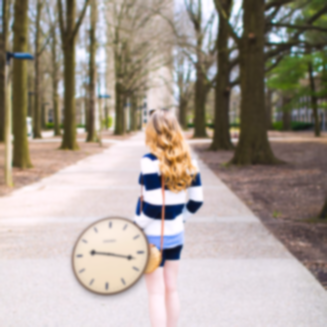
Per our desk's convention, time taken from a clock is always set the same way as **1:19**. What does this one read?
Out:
**9:17**
